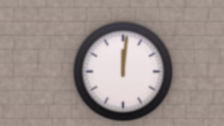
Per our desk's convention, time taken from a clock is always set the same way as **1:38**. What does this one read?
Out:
**12:01**
